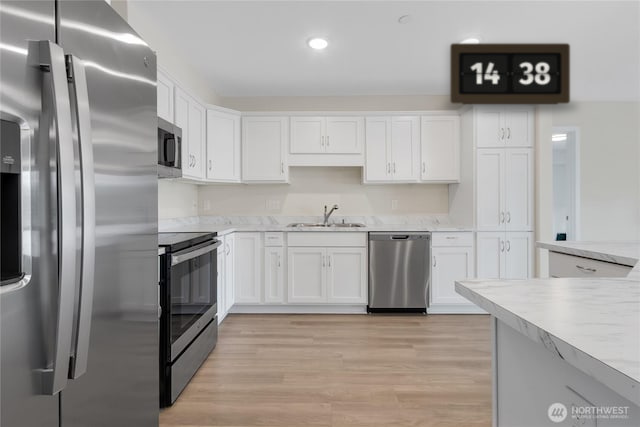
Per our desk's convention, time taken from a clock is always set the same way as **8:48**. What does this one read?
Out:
**14:38**
